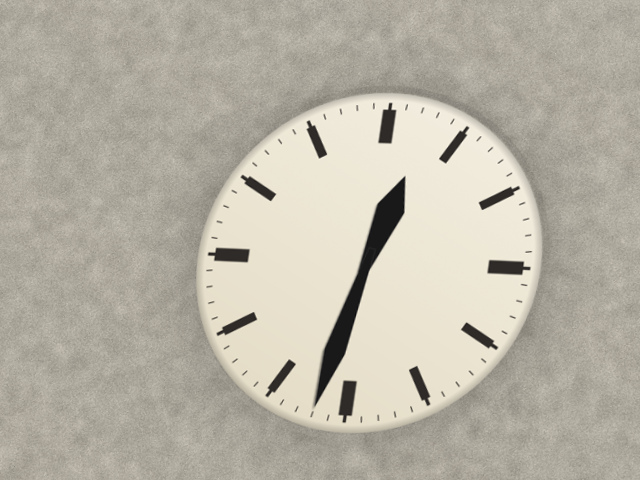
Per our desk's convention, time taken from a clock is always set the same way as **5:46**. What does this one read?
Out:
**12:32**
